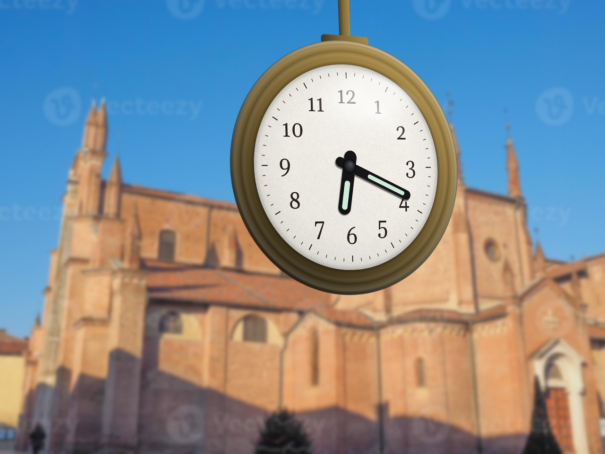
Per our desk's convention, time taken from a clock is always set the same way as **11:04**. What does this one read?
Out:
**6:19**
